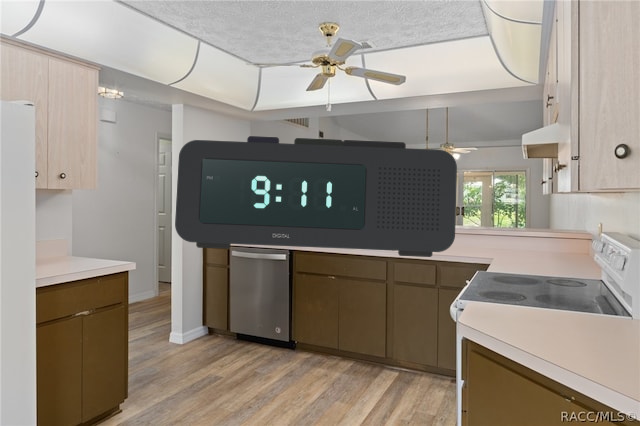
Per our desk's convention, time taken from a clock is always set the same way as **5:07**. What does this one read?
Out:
**9:11**
